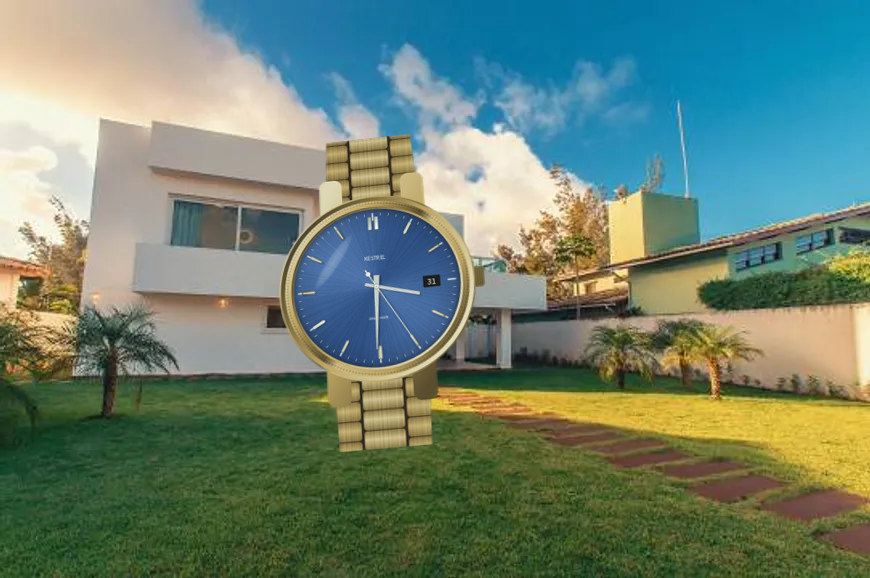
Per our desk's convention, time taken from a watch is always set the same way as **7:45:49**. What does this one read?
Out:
**3:30:25**
